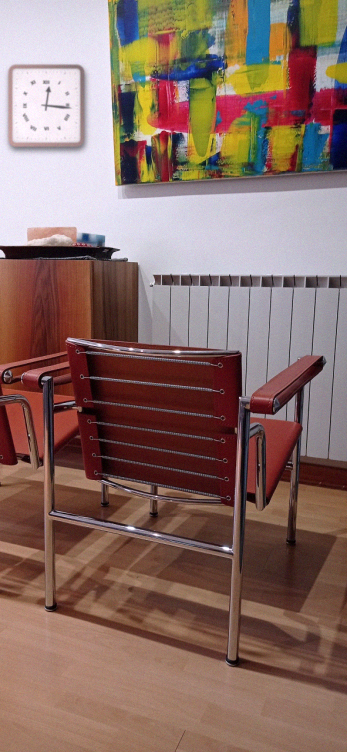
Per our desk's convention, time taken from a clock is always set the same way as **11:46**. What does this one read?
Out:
**12:16**
